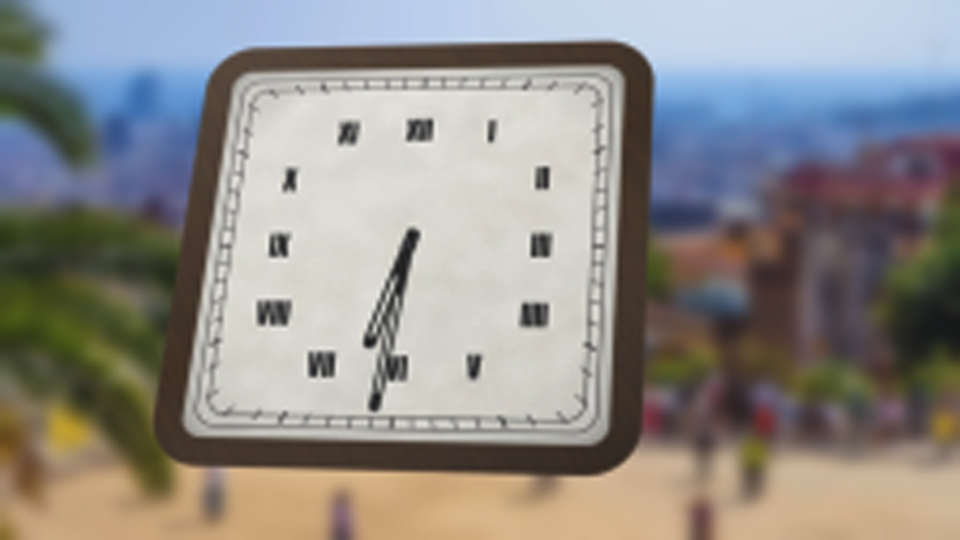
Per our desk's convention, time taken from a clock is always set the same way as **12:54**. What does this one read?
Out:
**6:31**
